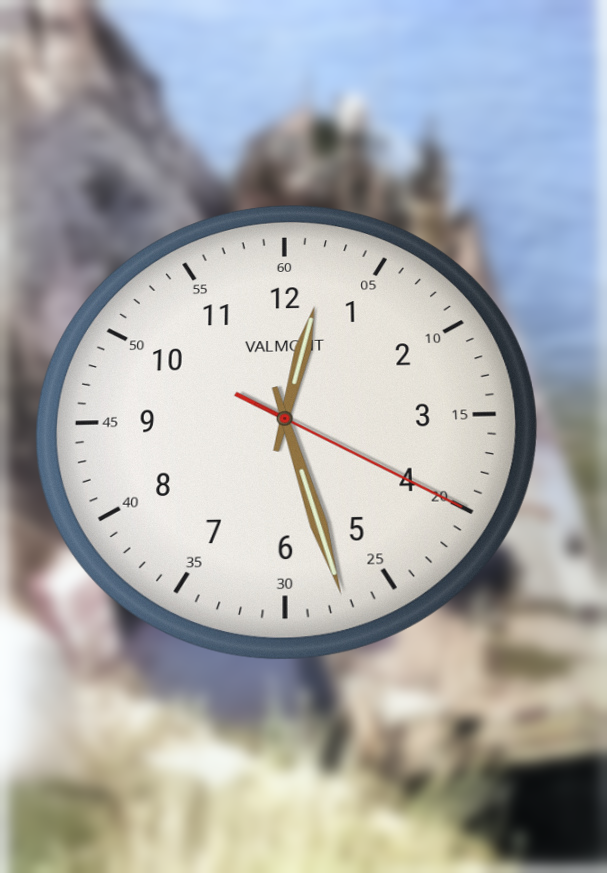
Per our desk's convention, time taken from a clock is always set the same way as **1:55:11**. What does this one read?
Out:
**12:27:20**
